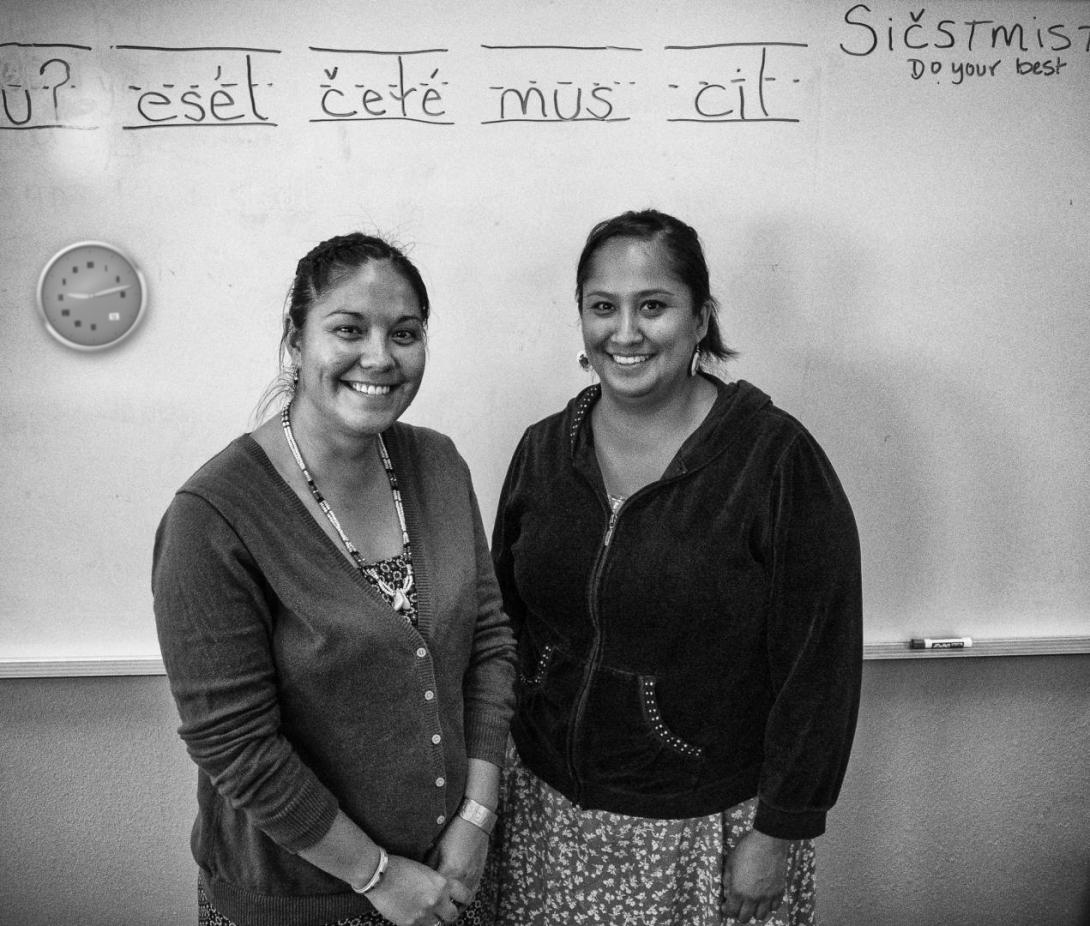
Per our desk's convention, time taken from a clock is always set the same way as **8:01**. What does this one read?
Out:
**9:13**
